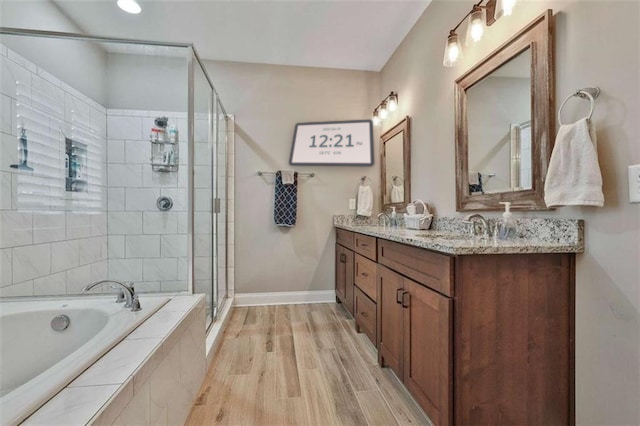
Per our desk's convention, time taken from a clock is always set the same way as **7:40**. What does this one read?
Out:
**12:21**
